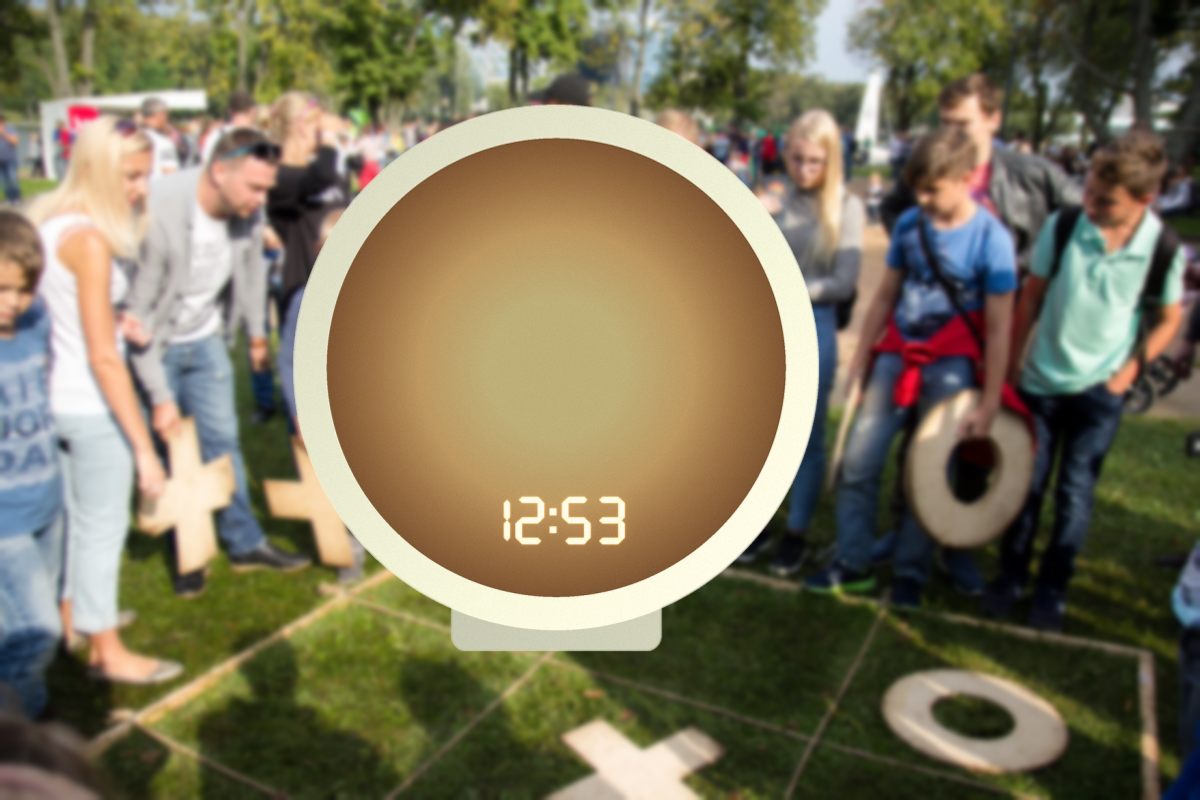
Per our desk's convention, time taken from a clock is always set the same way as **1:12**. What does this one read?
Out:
**12:53**
